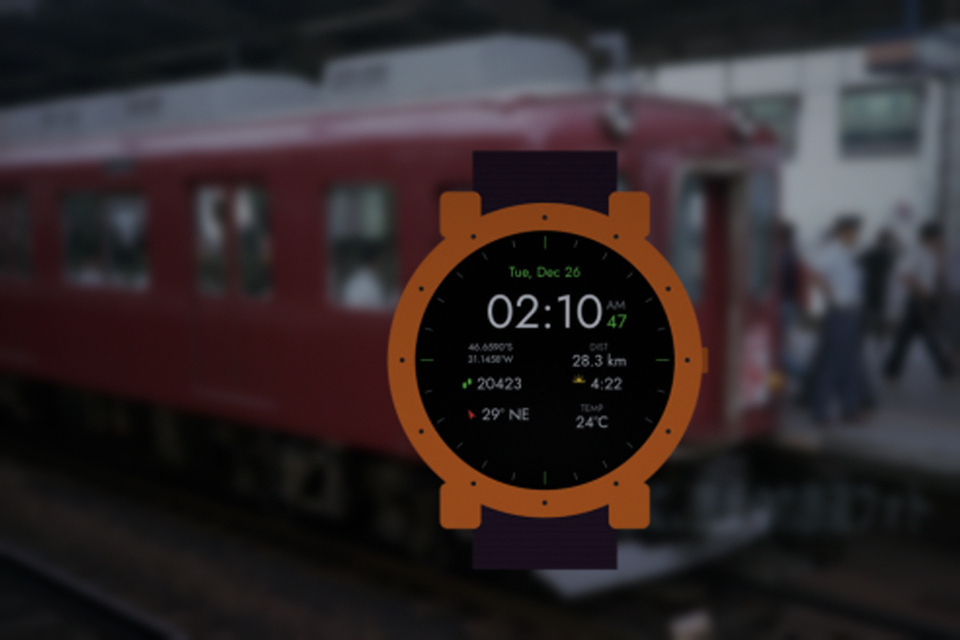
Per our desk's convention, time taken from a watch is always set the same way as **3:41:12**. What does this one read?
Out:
**2:10:47**
